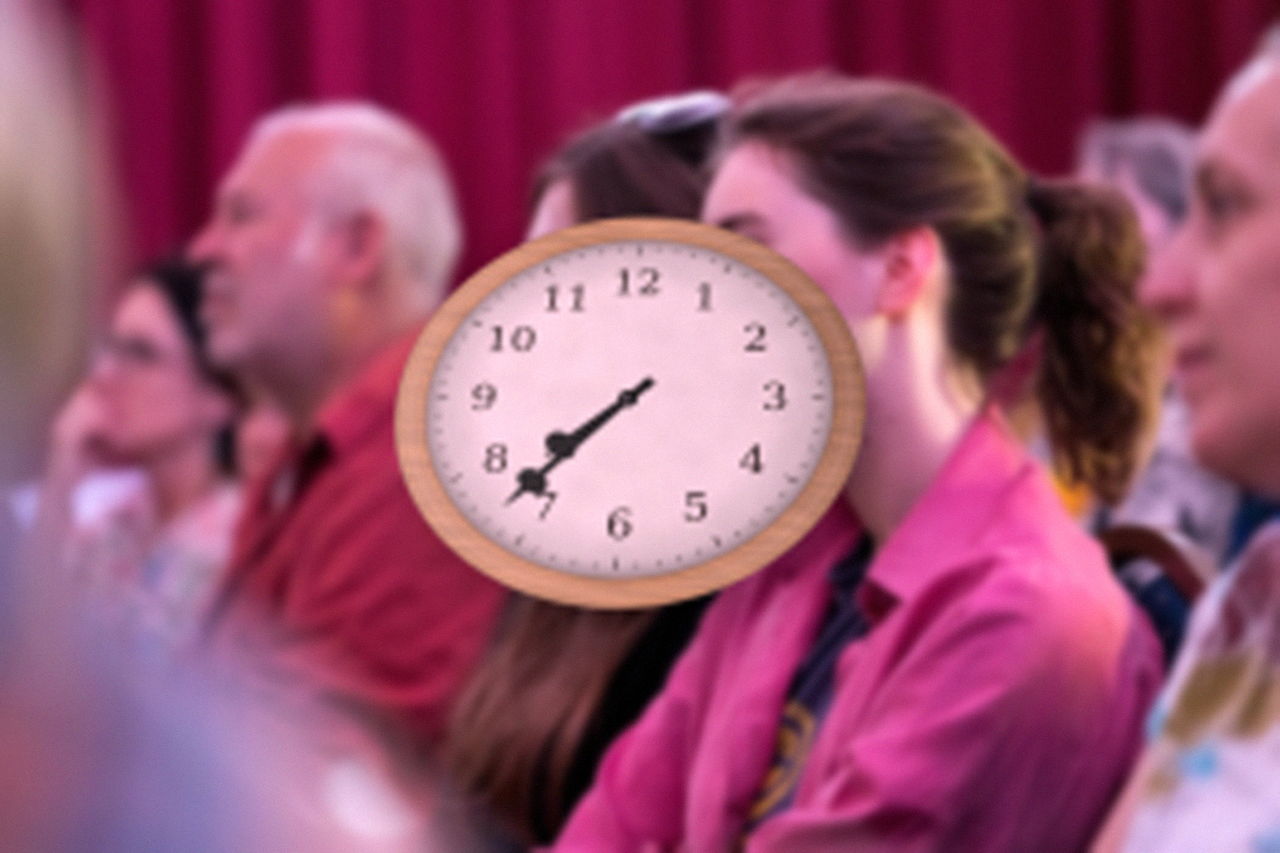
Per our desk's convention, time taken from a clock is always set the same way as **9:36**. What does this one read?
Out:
**7:37**
